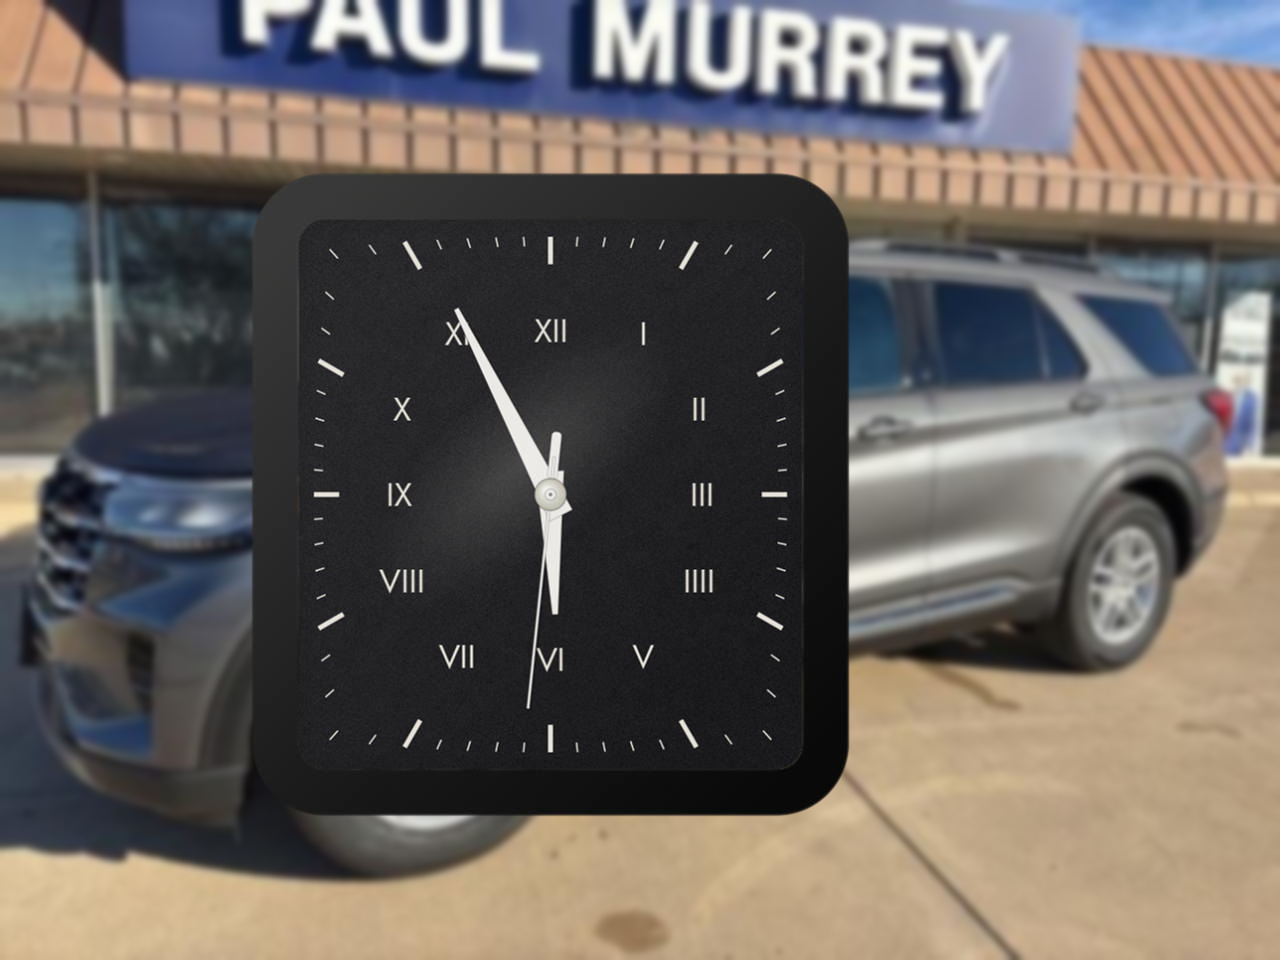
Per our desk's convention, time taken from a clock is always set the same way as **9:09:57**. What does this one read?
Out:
**5:55:31**
